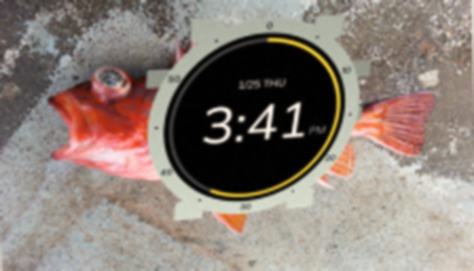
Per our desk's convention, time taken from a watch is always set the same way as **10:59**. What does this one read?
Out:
**3:41**
